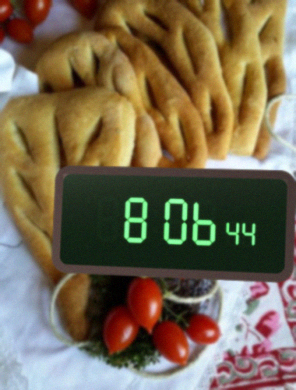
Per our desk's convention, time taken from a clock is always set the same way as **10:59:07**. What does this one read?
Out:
**8:06:44**
